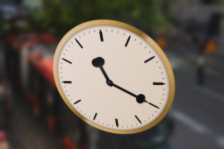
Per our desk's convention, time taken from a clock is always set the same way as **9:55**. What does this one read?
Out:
**11:20**
